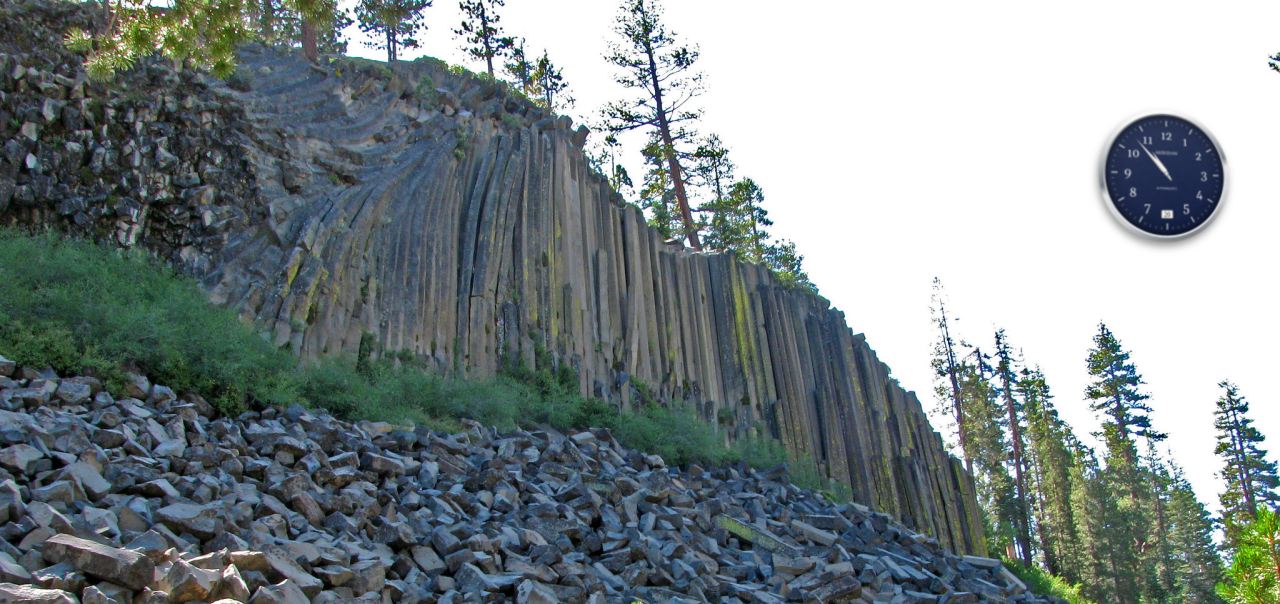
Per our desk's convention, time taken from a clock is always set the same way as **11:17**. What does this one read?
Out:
**10:53**
